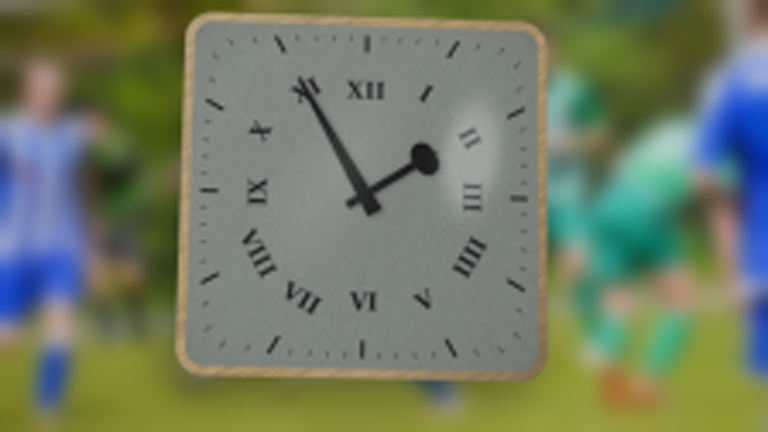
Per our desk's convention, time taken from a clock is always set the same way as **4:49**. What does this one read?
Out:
**1:55**
